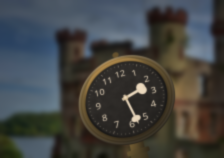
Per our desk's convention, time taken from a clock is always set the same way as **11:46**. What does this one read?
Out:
**2:28**
